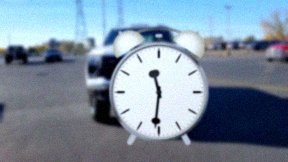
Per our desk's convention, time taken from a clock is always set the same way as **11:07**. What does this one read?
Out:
**11:31**
